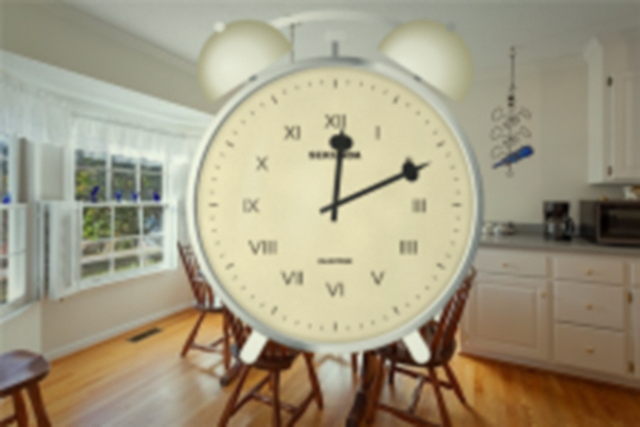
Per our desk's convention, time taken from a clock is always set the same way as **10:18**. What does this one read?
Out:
**12:11**
